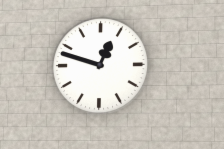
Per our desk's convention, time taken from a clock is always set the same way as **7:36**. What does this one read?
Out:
**12:48**
